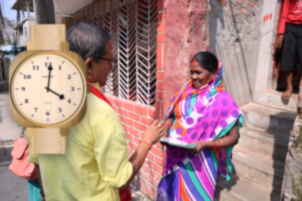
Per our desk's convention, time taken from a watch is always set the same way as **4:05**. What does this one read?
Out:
**4:01**
